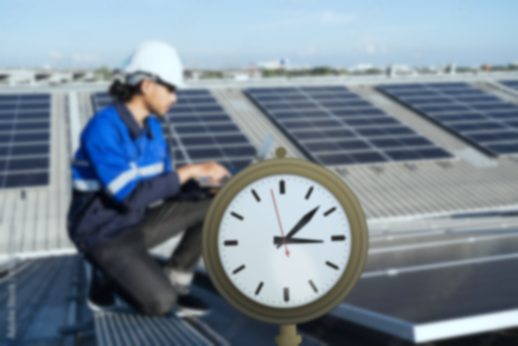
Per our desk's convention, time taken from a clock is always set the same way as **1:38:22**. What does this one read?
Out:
**3:07:58**
